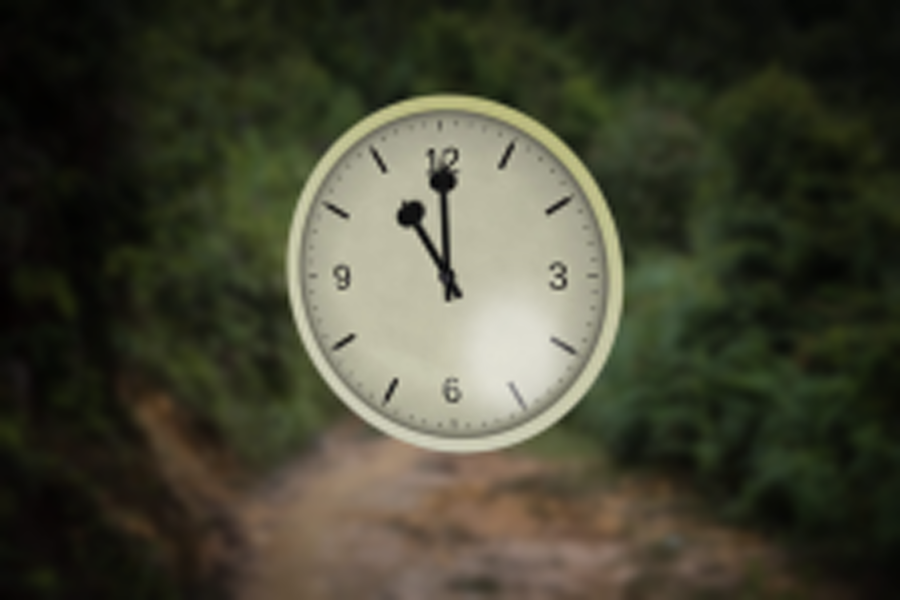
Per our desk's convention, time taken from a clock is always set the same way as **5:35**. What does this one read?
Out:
**11:00**
